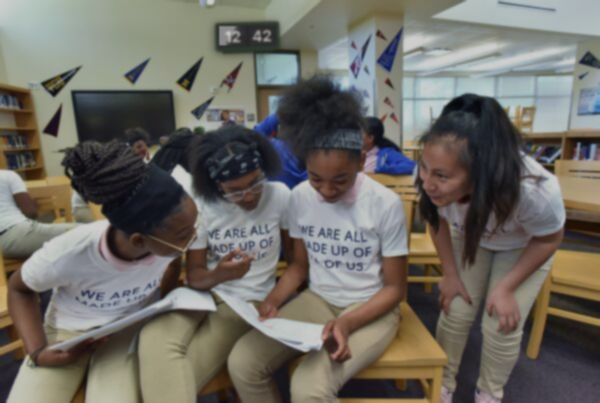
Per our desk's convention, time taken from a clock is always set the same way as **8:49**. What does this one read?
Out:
**12:42**
